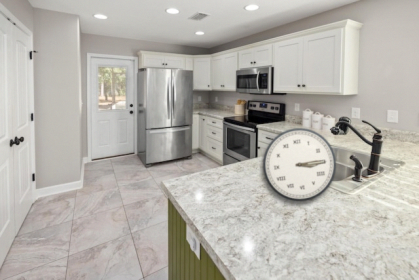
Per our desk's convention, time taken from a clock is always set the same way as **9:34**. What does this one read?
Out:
**3:15**
